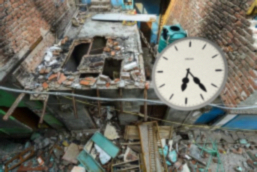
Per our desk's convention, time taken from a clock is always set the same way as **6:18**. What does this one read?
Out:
**6:23**
